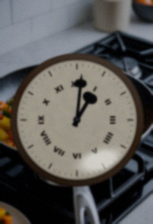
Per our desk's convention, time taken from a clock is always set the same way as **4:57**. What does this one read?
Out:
**1:01**
